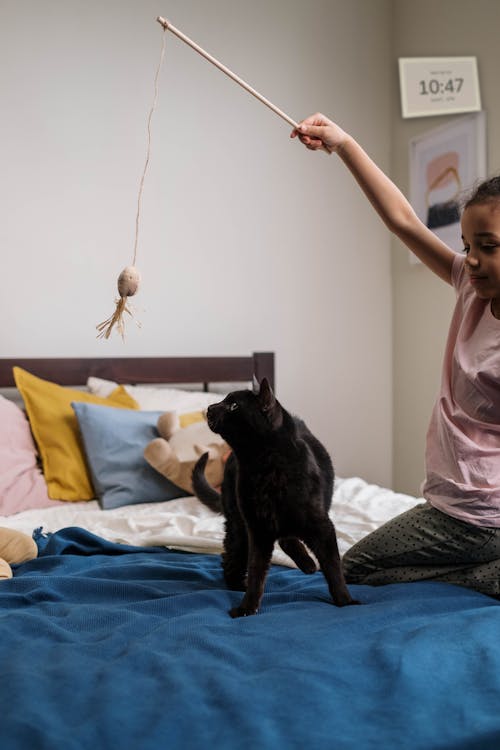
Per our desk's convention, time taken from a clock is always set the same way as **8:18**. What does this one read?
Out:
**10:47**
